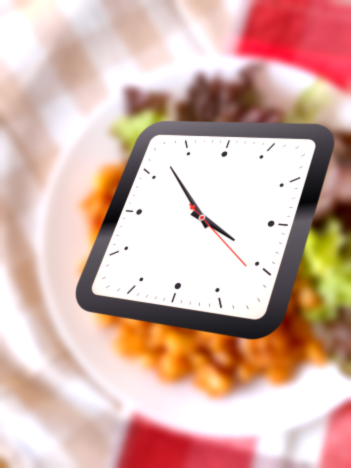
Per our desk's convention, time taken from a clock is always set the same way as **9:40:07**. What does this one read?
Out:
**3:52:21**
